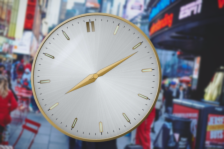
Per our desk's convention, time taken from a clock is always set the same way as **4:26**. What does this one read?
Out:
**8:11**
